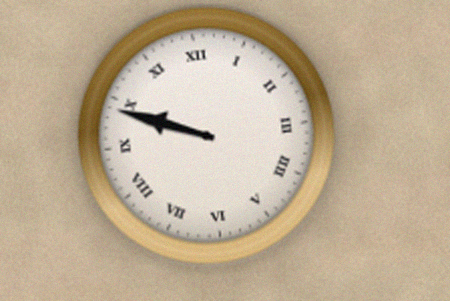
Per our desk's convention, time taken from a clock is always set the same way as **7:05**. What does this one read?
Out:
**9:49**
